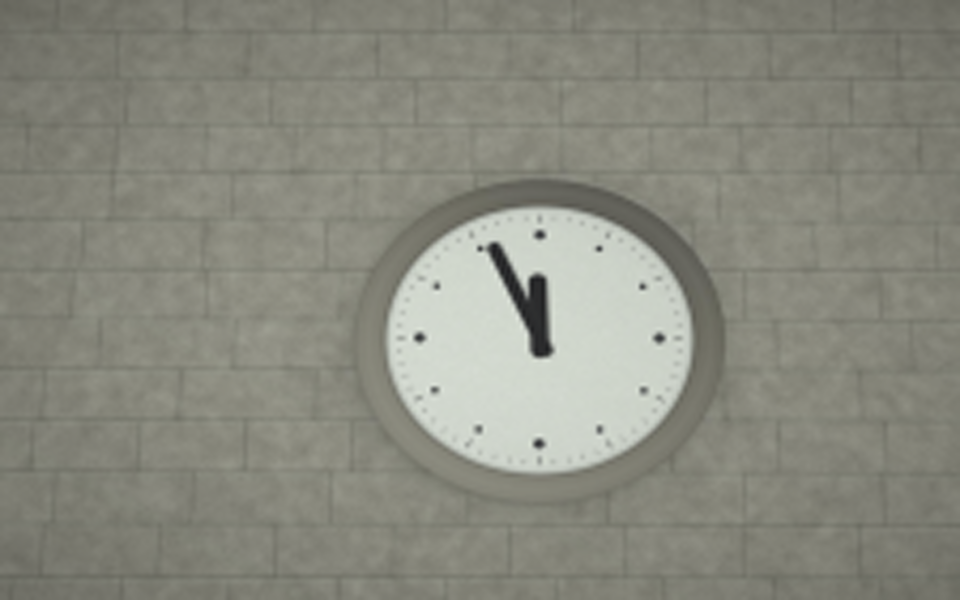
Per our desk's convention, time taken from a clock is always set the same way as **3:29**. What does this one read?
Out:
**11:56**
